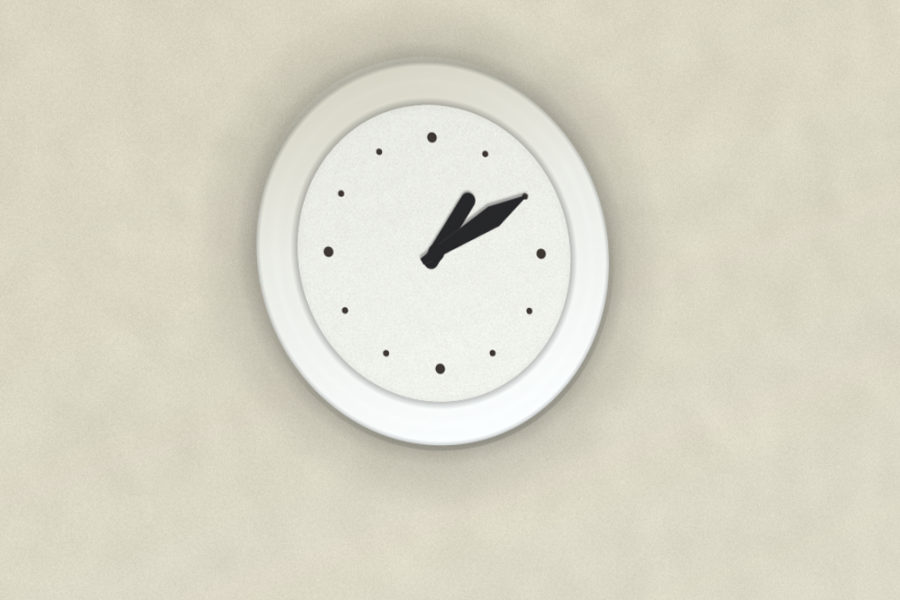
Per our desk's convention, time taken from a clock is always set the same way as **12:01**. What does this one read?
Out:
**1:10**
